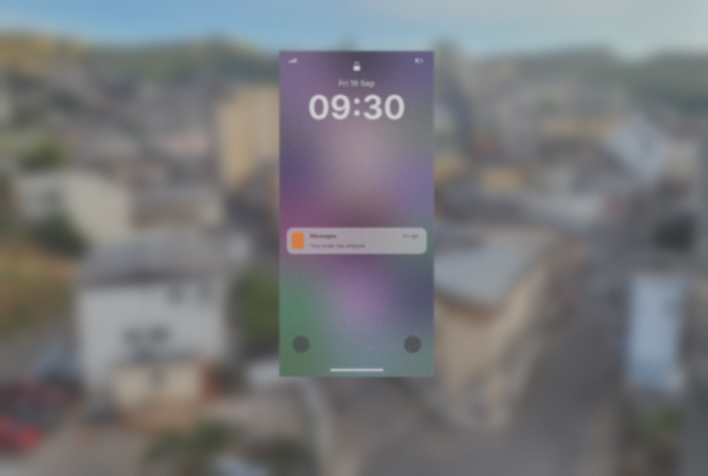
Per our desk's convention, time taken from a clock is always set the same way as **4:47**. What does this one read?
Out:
**9:30**
